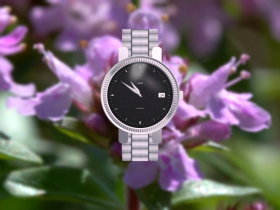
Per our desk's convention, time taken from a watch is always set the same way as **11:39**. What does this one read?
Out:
**10:51**
